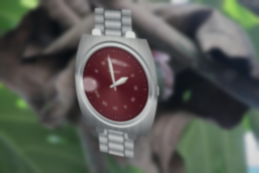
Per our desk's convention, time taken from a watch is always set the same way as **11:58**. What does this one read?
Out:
**1:58**
